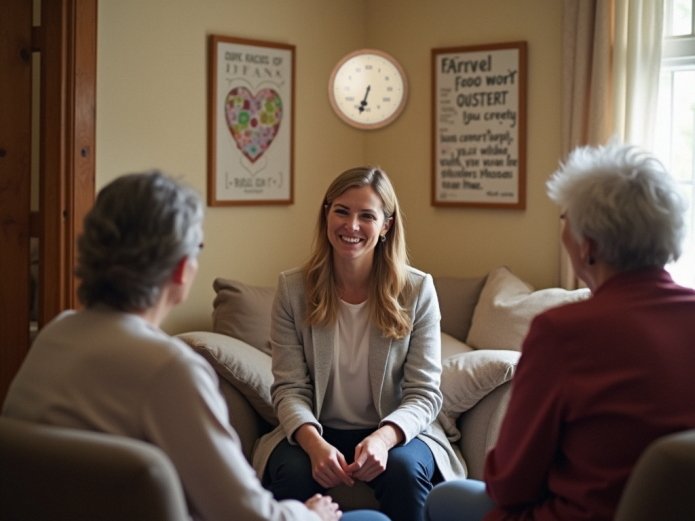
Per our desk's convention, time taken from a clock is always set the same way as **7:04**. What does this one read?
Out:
**6:33**
